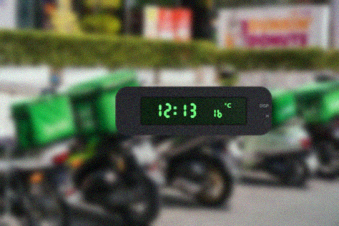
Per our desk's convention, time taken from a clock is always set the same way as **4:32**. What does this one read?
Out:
**12:13**
